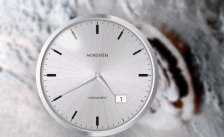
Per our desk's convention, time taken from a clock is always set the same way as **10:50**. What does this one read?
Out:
**4:40**
